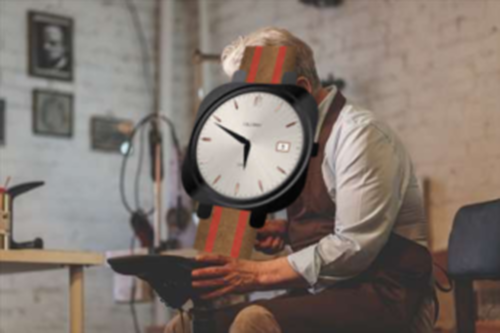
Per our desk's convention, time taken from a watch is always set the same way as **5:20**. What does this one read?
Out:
**5:49**
